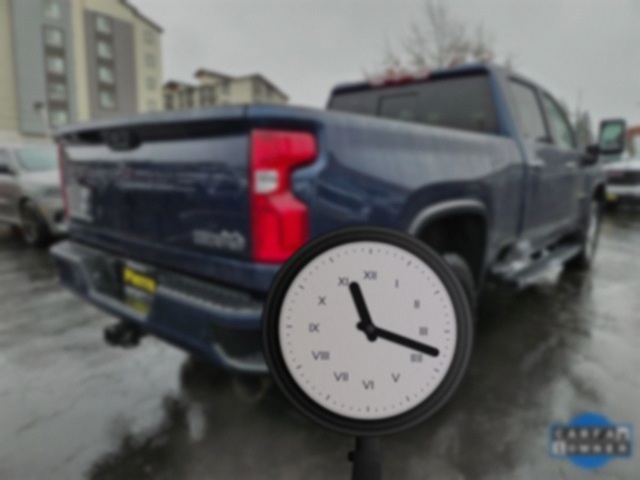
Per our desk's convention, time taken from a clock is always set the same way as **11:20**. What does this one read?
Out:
**11:18**
